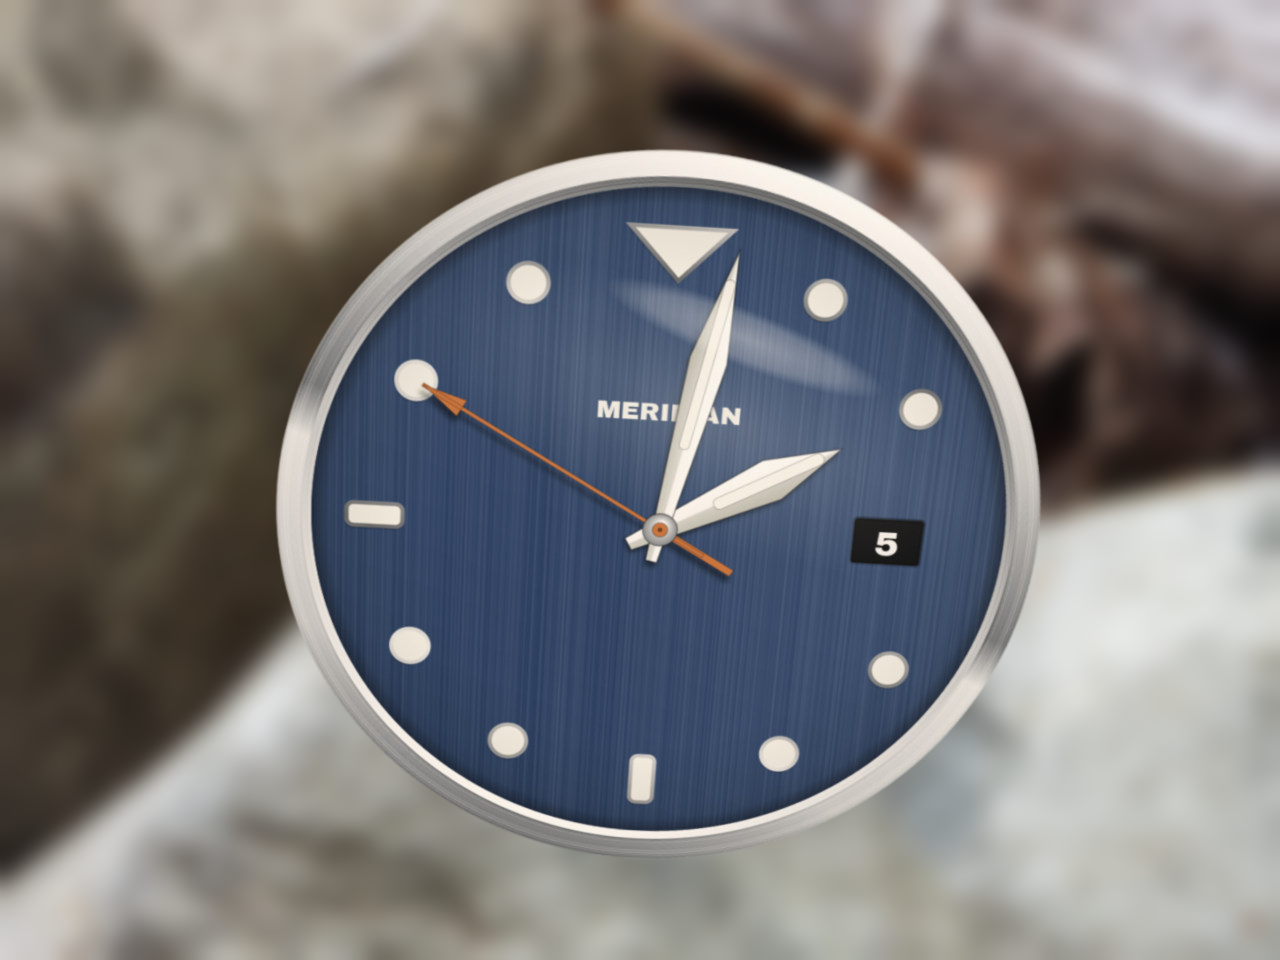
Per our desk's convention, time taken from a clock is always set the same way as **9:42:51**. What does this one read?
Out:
**2:01:50**
